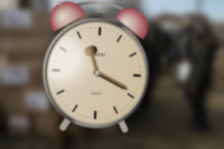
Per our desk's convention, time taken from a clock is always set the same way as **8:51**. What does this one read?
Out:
**11:19**
